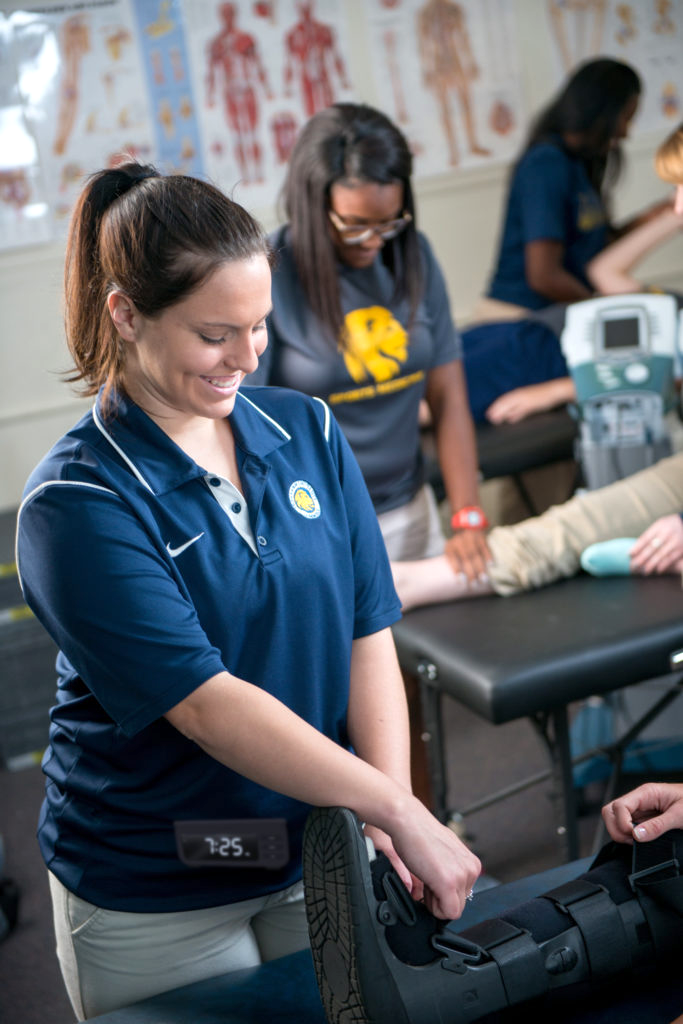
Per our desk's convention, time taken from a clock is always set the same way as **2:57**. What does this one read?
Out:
**7:25**
